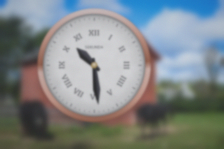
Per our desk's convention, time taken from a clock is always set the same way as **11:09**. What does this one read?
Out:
**10:29**
